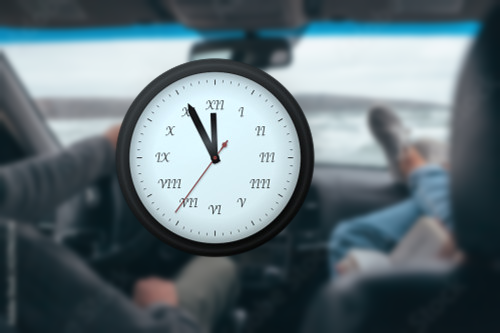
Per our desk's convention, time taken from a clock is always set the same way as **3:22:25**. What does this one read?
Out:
**11:55:36**
